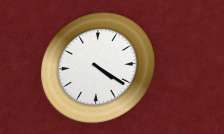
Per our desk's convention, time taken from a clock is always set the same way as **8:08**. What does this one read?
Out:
**4:21**
